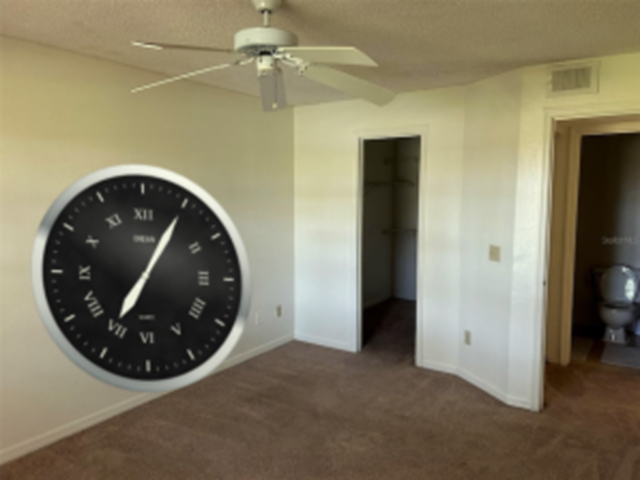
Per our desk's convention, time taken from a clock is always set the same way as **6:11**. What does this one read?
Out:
**7:05**
